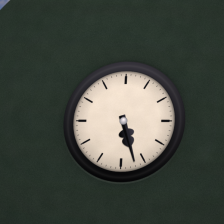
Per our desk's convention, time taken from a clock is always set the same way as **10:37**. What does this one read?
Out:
**5:27**
